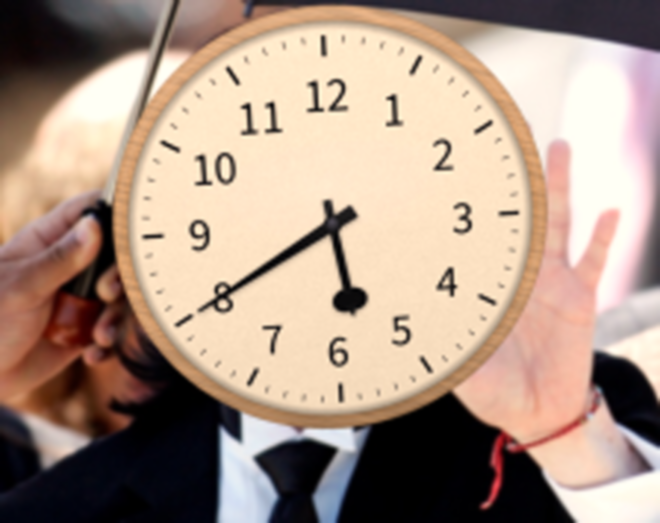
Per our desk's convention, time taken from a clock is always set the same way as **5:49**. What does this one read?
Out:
**5:40**
